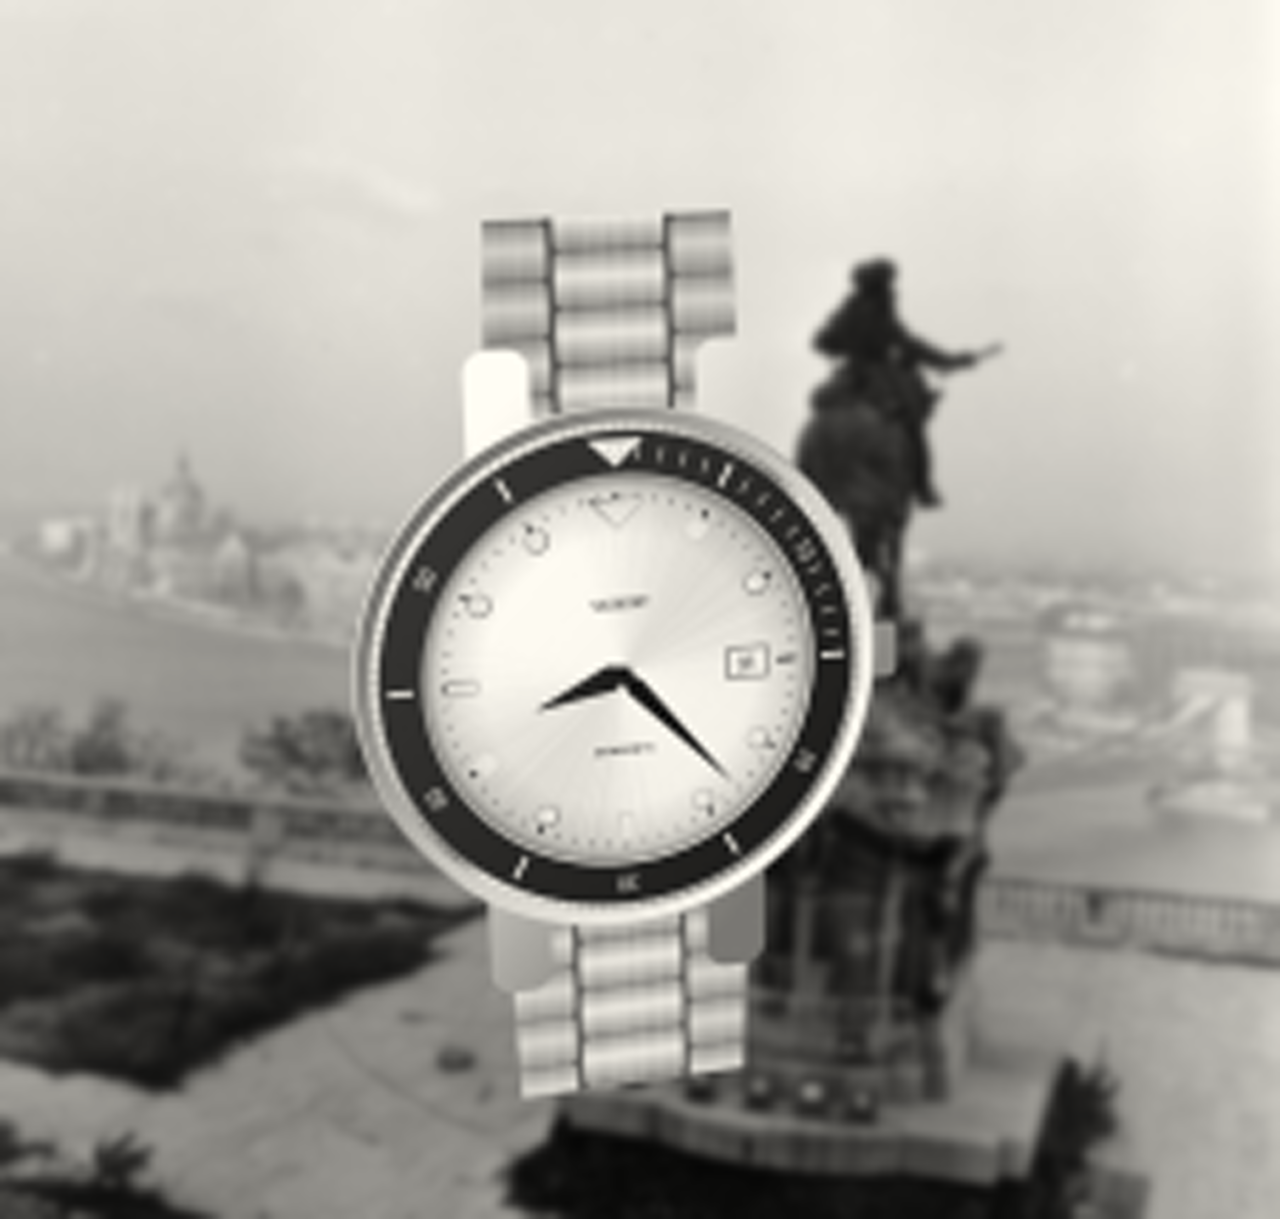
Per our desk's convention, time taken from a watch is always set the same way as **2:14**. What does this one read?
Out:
**8:23**
